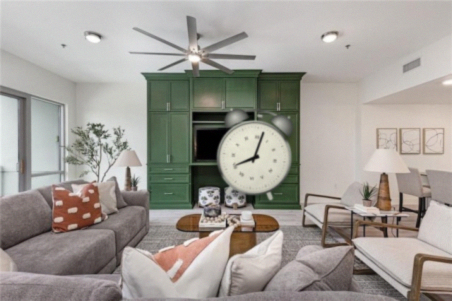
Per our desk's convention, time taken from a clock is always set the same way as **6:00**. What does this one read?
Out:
**8:02**
